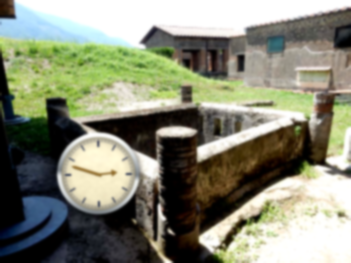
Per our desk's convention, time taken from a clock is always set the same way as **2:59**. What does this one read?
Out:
**2:48**
